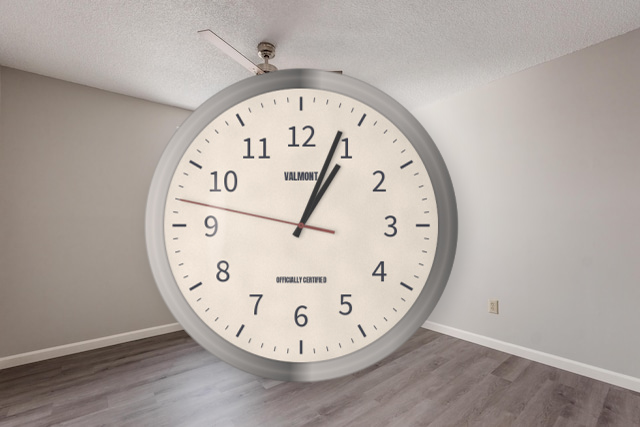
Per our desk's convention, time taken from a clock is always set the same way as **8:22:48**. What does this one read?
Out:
**1:03:47**
